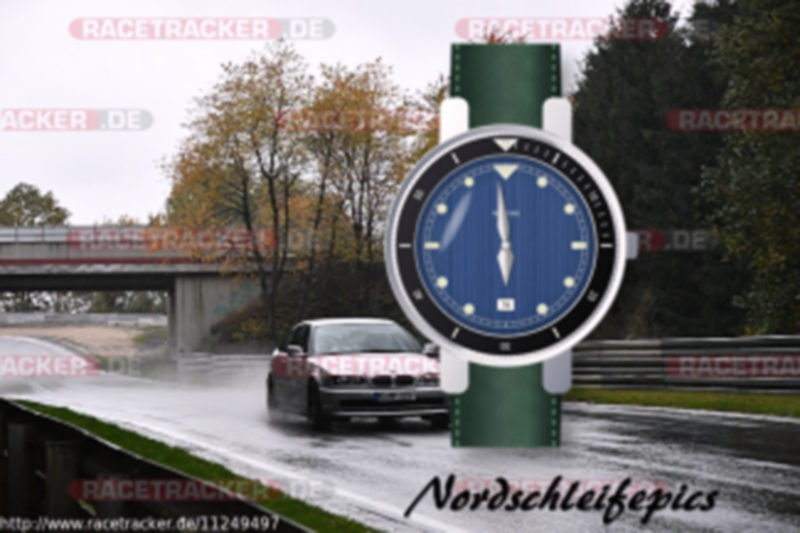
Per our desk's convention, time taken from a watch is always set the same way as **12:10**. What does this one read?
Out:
**5:59**
